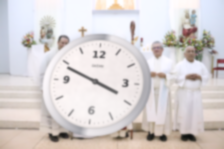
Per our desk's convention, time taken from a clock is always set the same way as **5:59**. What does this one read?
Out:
**3:49**
